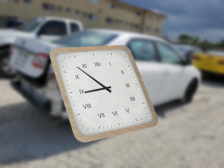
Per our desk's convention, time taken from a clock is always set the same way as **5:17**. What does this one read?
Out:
**8:53**
